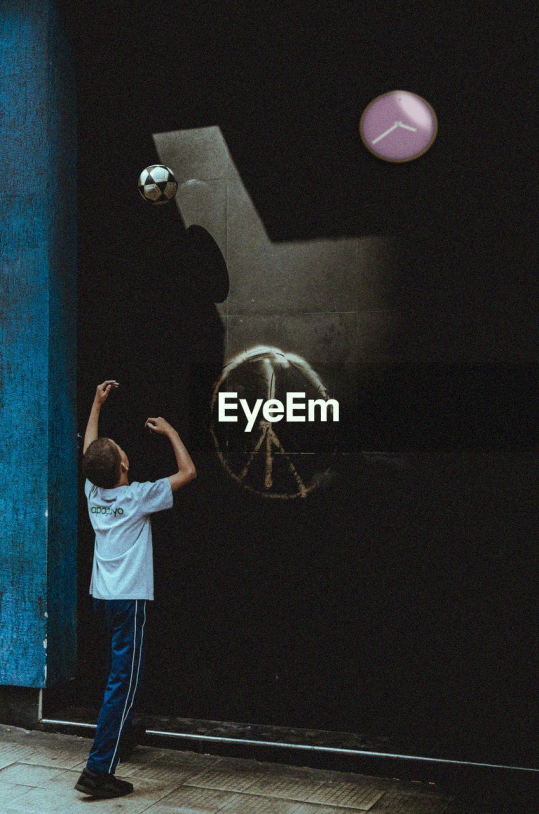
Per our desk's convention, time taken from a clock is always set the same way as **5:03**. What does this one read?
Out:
**3:38**
